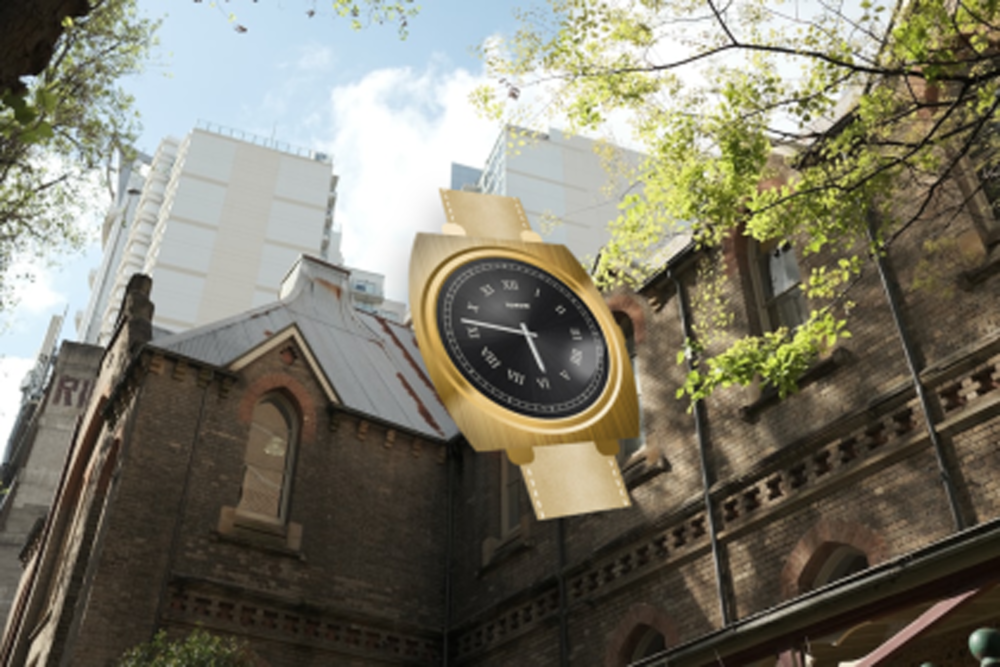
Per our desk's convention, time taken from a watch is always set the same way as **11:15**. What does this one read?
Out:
**5:47**
